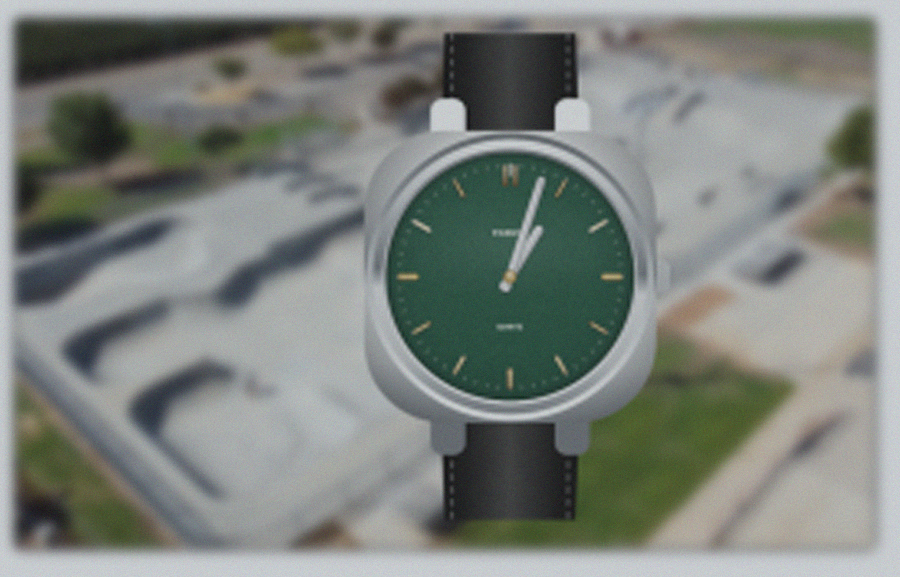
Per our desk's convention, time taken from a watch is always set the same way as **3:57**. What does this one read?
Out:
**1:03**
